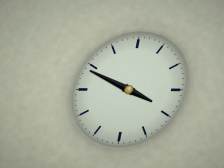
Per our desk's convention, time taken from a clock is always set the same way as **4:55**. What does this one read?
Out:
**3:49**
